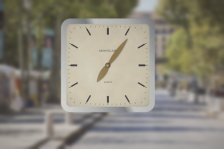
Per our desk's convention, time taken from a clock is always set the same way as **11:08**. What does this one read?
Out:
**7:06**
